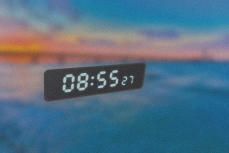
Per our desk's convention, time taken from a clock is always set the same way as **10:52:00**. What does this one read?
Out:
**8:55:27**
